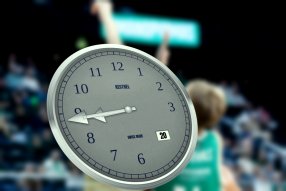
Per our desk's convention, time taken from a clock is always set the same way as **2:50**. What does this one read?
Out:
**8:44**
